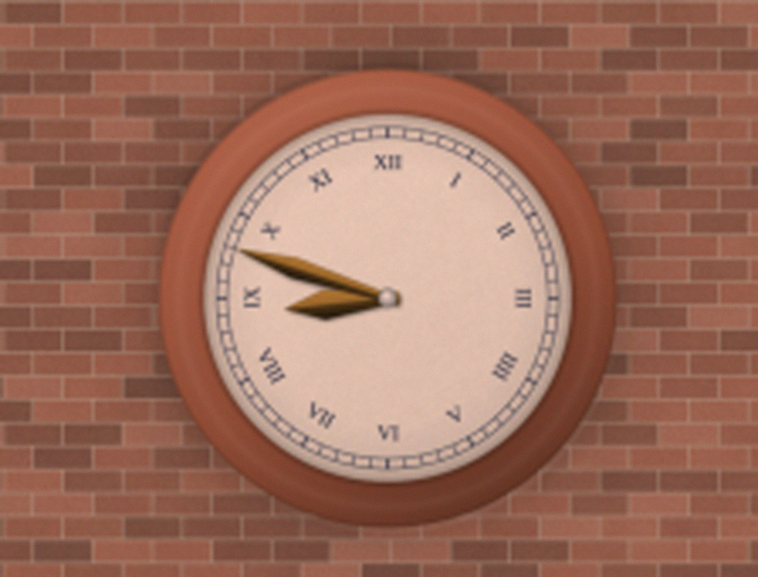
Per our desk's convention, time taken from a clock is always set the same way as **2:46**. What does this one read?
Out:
**8:48**
